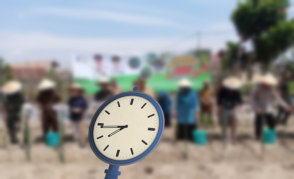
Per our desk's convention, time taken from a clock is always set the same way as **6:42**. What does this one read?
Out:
**7:44**
